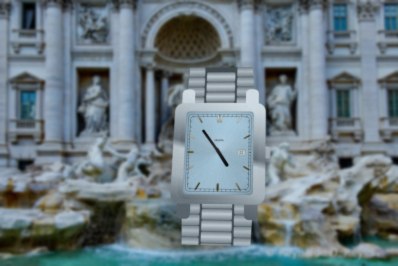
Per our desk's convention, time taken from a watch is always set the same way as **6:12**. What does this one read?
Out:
**4:54**
